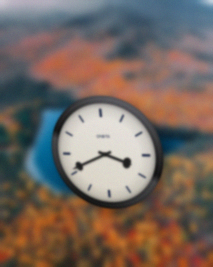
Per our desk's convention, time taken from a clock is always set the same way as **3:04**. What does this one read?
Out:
**3:41**
